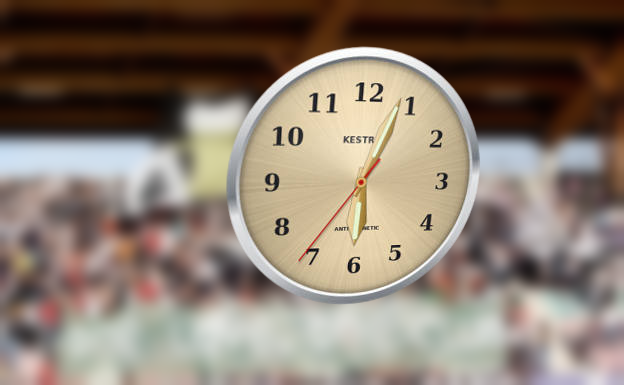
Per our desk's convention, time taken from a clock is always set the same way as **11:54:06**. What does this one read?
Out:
**6:03:36**
